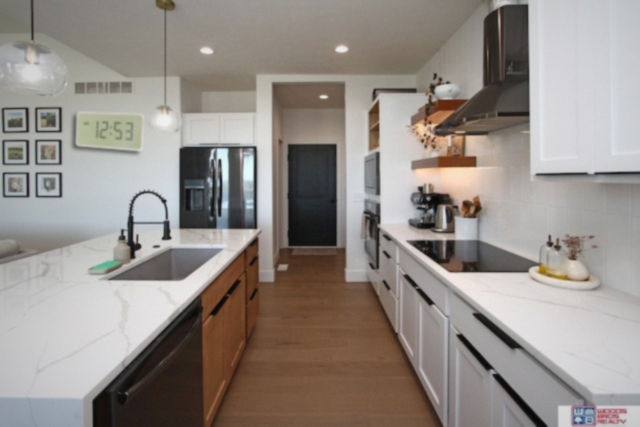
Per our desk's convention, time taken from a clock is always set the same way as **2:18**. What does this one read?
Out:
**12:53**
